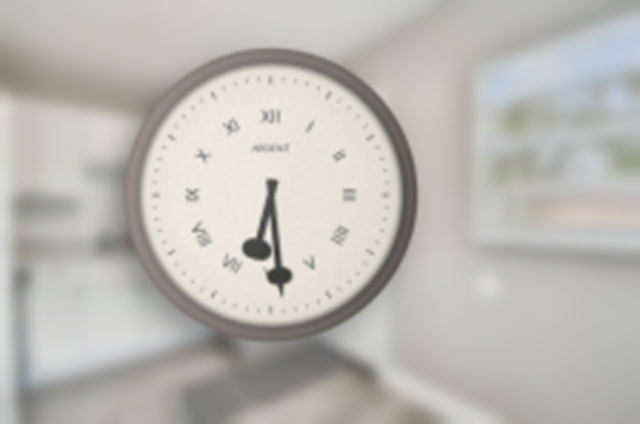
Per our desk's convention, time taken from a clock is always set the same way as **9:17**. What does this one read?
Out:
**6:29**
